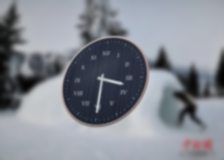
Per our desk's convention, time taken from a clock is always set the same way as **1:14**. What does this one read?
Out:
**3:30**
